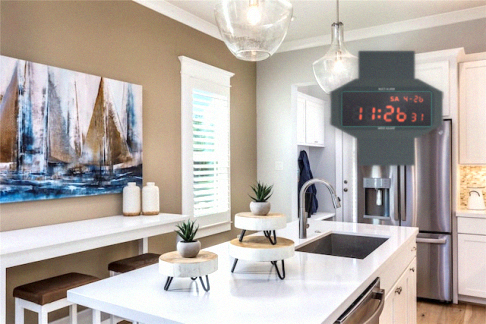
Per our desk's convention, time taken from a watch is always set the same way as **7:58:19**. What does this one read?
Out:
**11:26:31**
